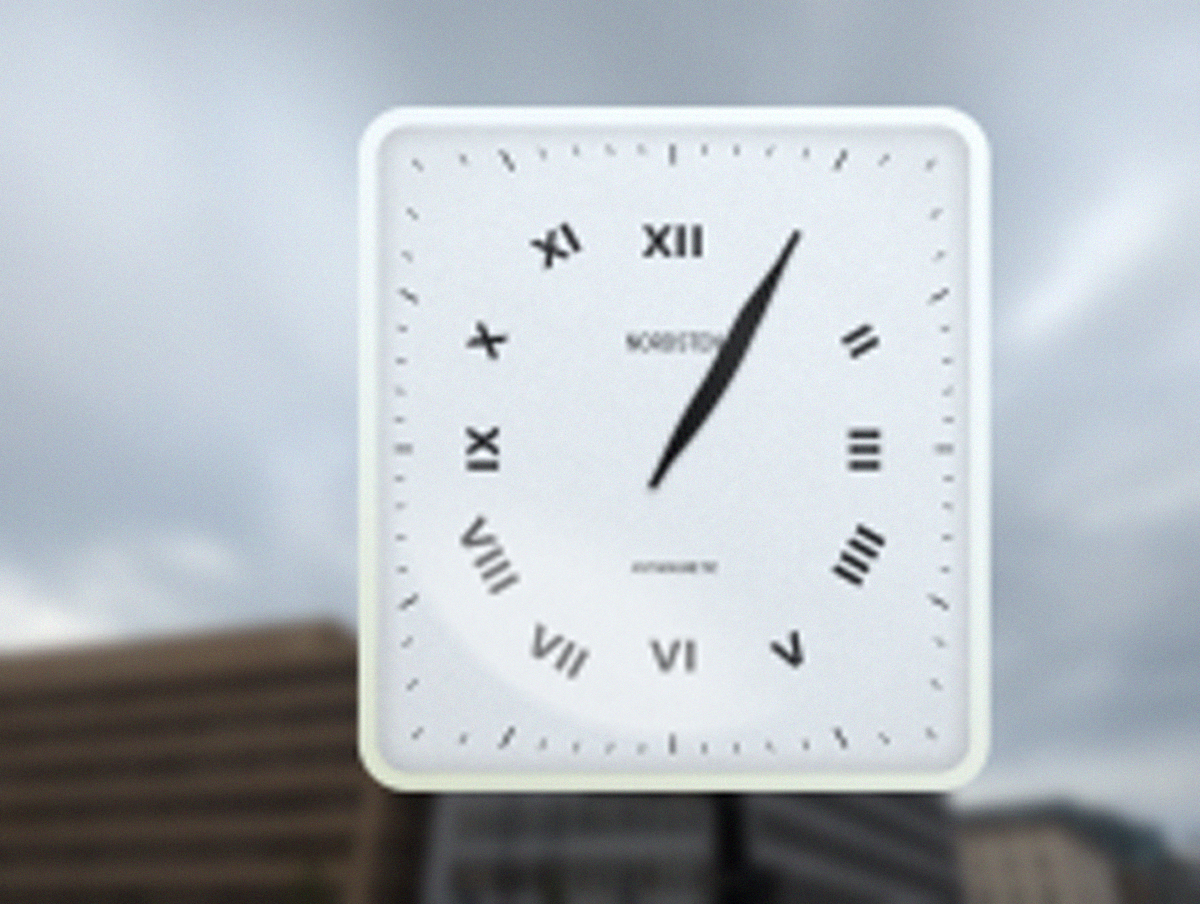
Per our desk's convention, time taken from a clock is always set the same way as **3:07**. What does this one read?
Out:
**1:05**
